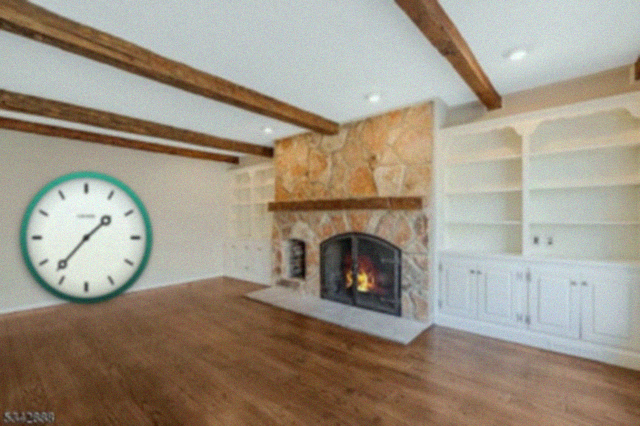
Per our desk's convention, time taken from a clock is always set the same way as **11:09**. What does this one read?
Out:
**1:37**
